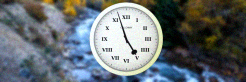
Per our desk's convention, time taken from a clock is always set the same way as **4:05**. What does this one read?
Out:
**4:57**
